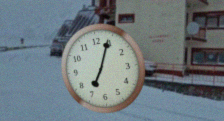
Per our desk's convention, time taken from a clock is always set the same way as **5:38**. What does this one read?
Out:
**7:04**
